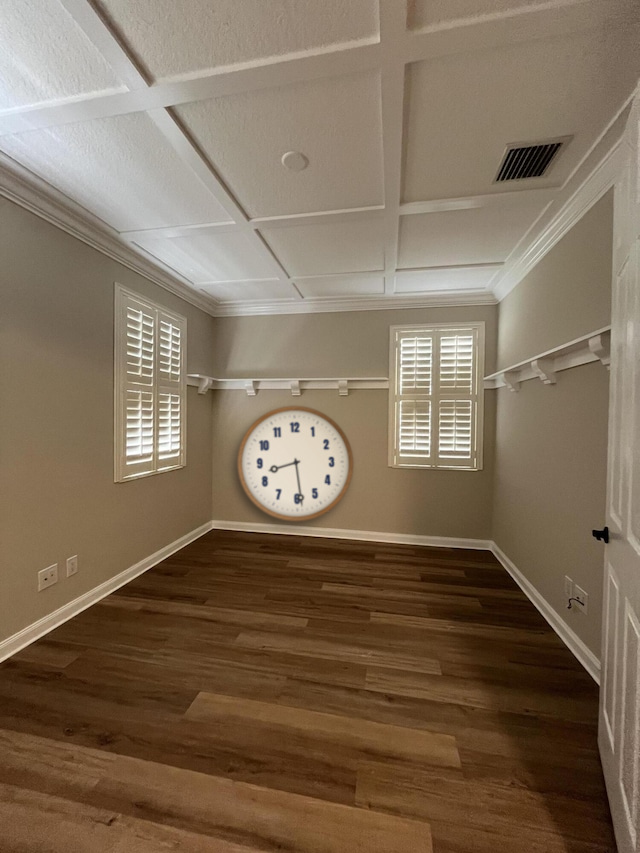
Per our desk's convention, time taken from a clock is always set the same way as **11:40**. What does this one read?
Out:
**8:29**
